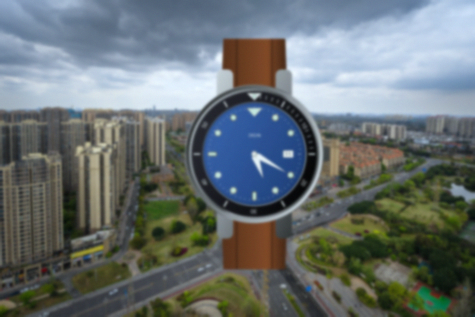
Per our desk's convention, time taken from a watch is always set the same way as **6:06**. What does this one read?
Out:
**5:20**
